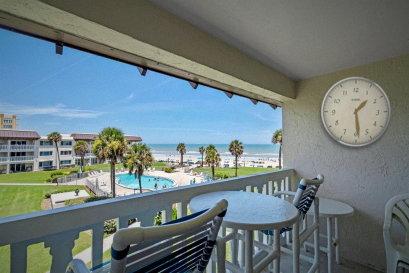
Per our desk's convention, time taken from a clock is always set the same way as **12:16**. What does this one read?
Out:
**1:29**
